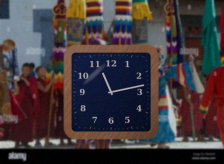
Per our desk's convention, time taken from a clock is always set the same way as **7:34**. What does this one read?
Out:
**11:13**
